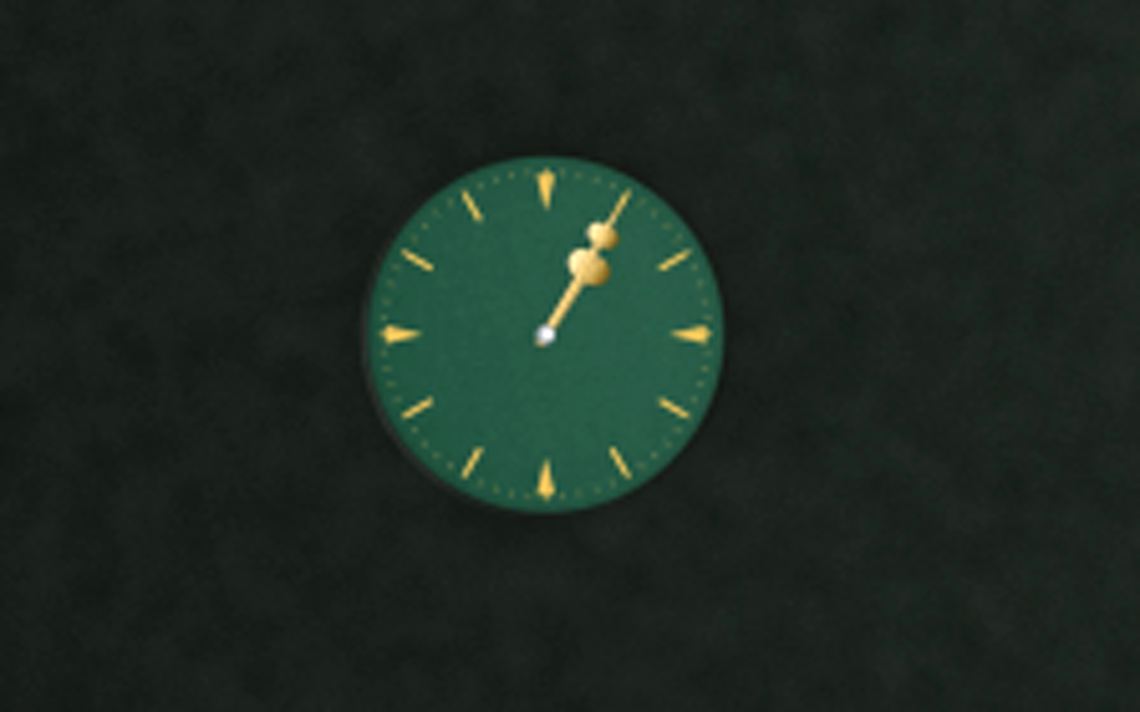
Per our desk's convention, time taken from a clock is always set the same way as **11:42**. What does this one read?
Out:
**1:05**
